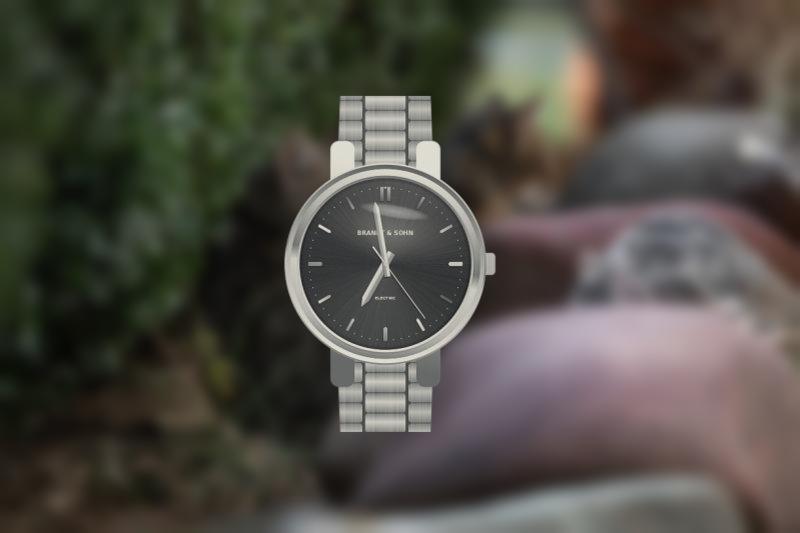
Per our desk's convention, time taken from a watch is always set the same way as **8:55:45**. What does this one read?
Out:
**6:58:24**
